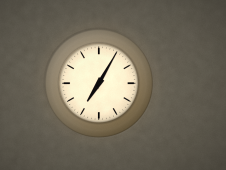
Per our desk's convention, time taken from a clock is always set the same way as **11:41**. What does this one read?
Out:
**7:05**
